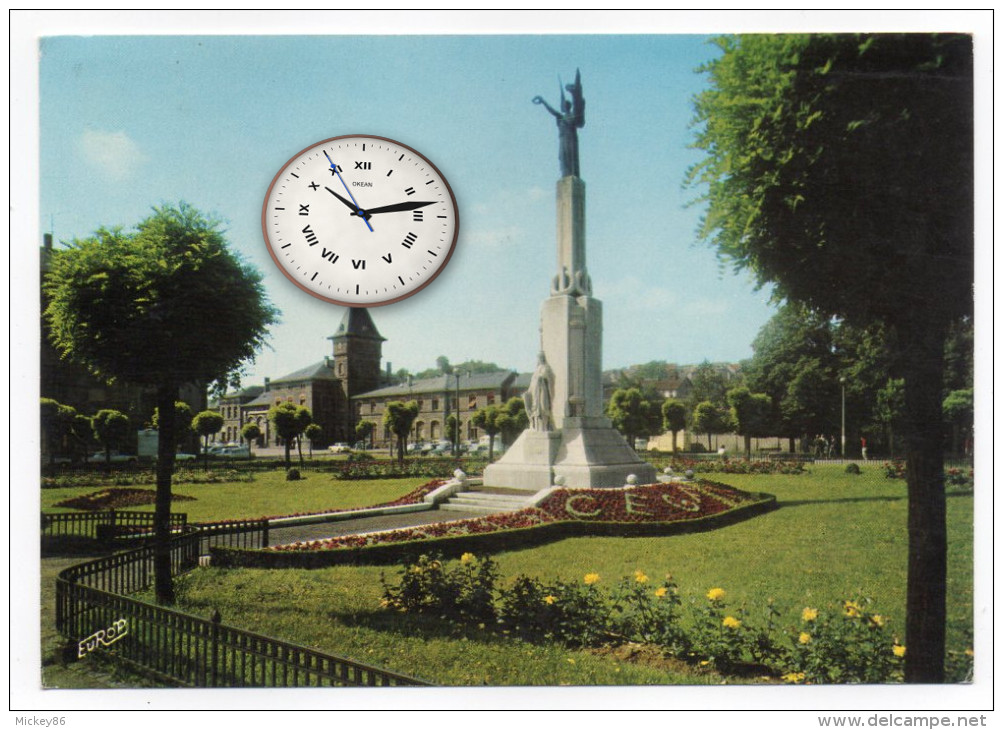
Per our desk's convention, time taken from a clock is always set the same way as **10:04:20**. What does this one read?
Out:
**10:12:55**
